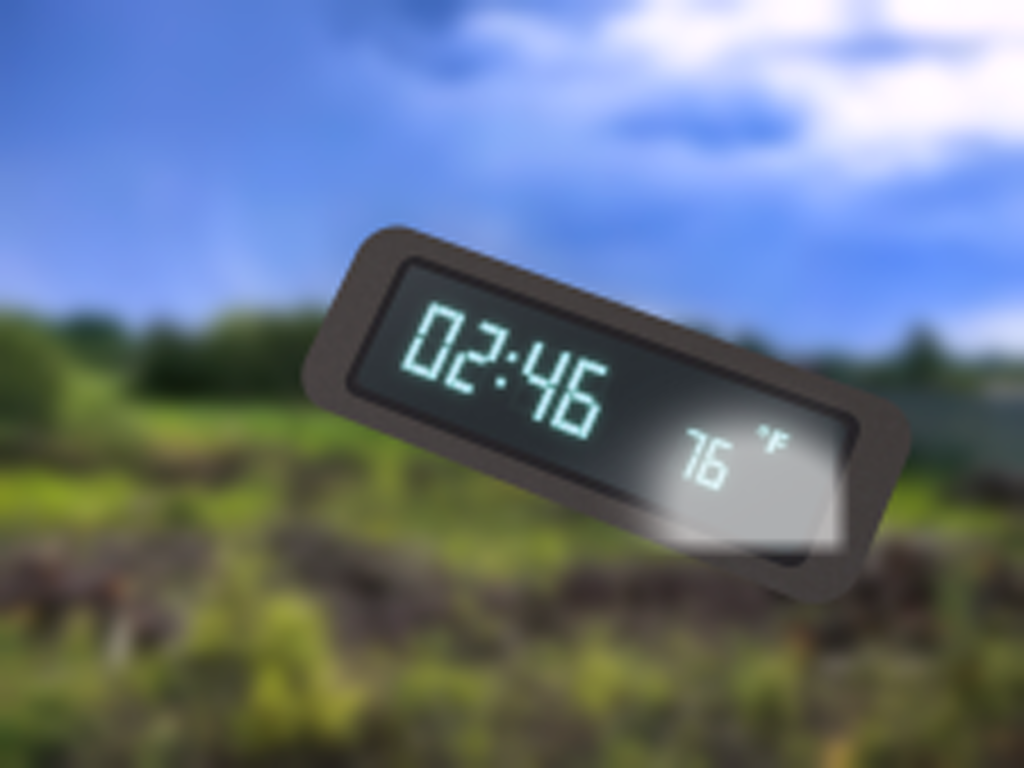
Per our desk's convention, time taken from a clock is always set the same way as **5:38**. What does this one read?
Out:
**2:46**
